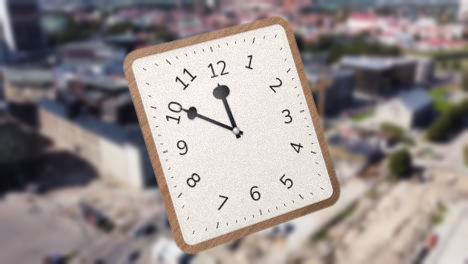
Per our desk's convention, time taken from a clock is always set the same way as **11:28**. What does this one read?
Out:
**11:51**
